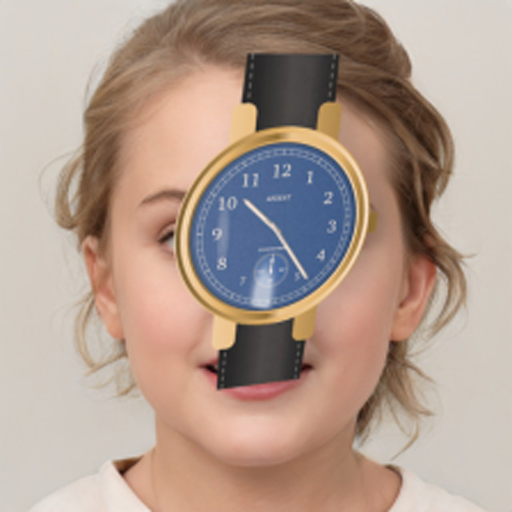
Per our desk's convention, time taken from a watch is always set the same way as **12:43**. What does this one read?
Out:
**10:24**
